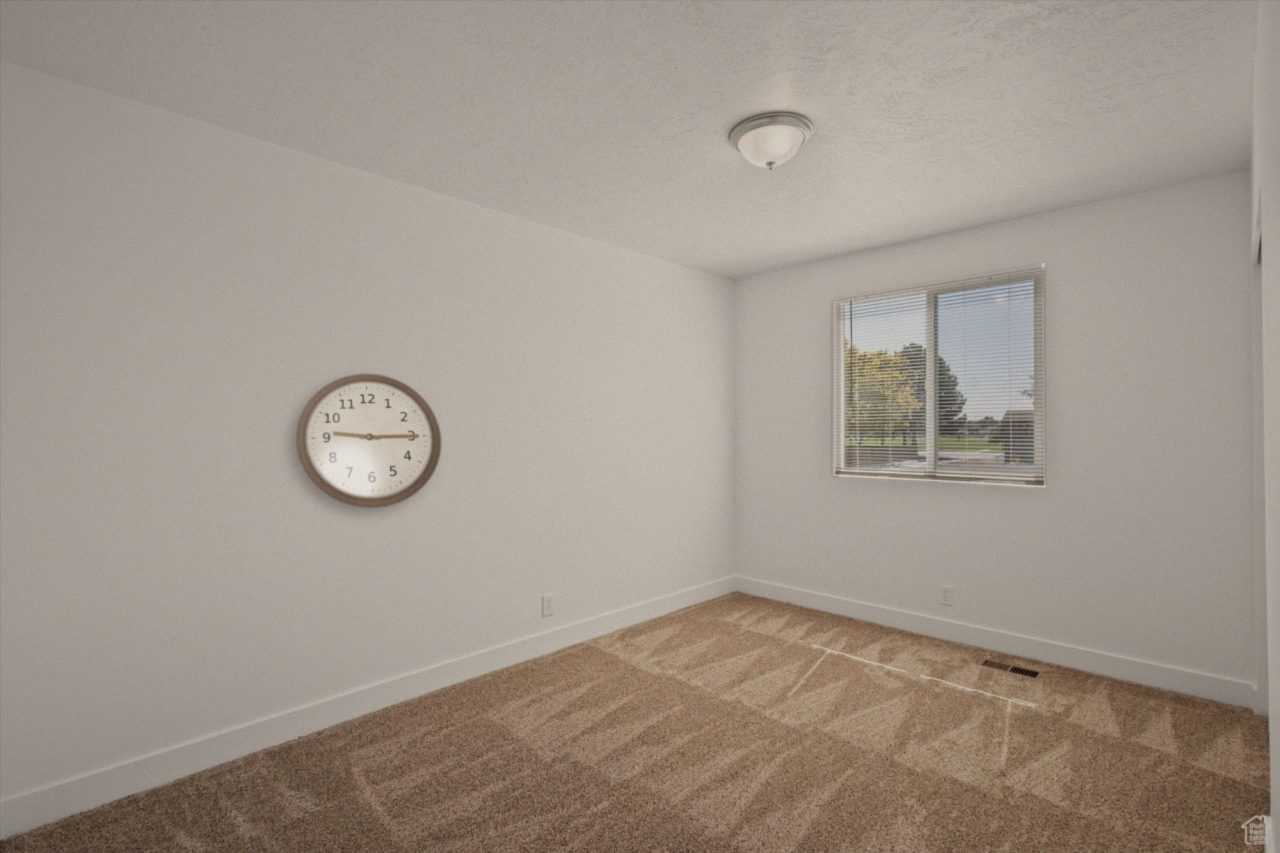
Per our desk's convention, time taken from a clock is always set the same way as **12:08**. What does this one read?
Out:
**9:15**
